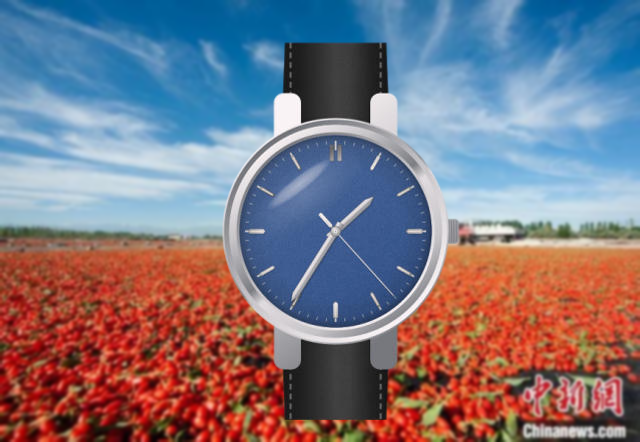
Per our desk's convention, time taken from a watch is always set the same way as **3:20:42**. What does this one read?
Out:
**1:35:23**
